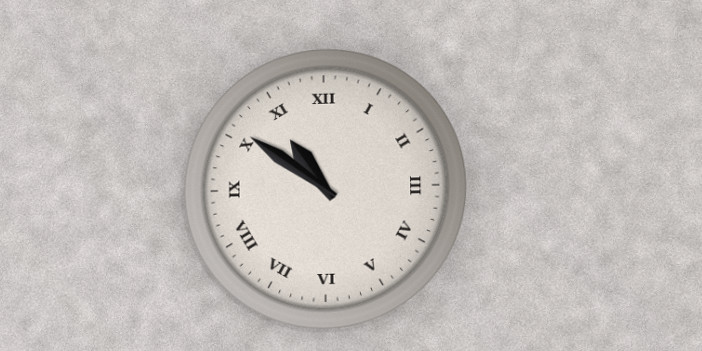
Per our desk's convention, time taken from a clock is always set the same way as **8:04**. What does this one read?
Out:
**10:51**
